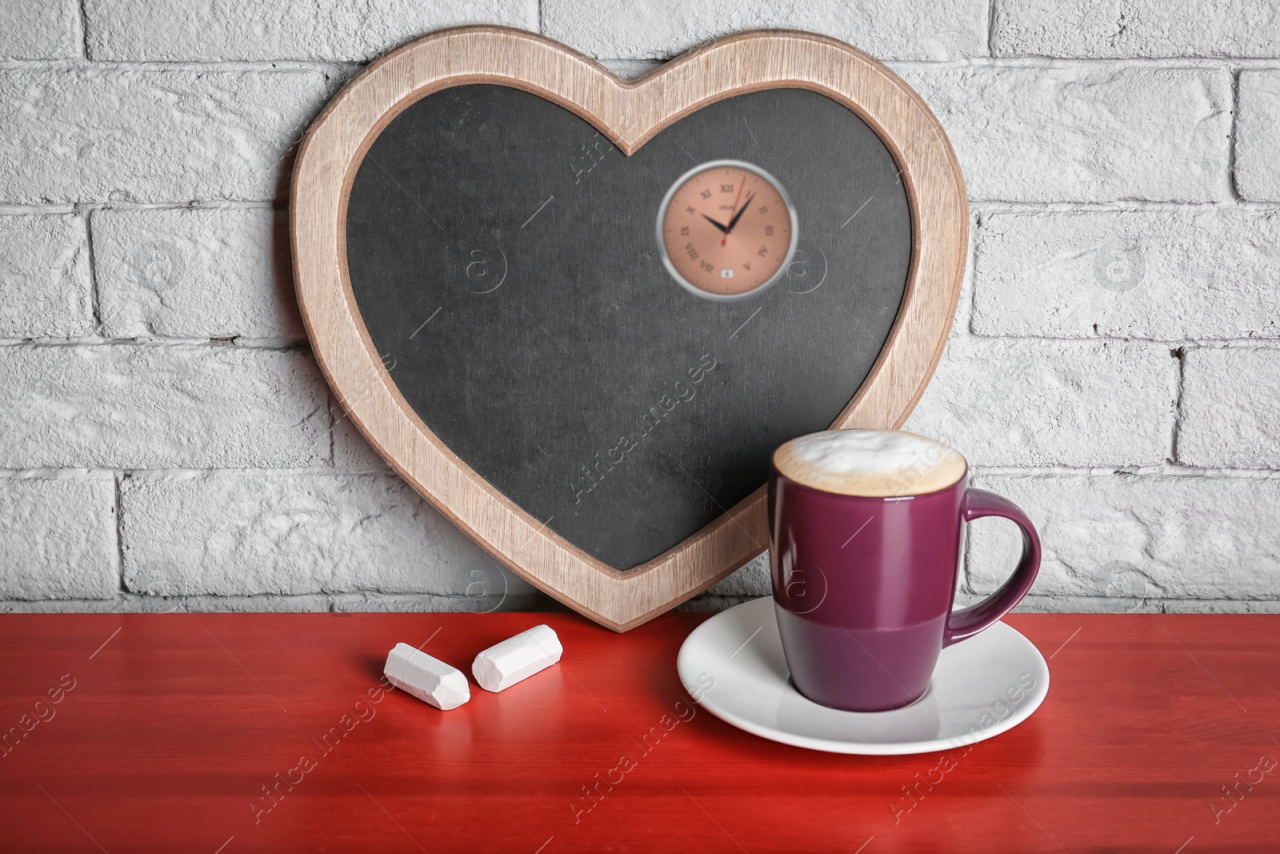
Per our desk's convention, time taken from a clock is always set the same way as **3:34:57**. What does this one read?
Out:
**10:06:03**
